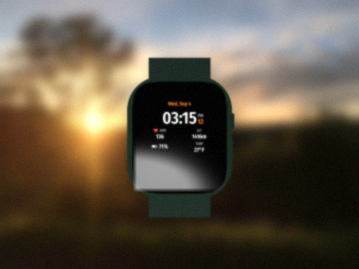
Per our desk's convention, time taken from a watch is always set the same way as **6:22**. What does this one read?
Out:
**3:15**
